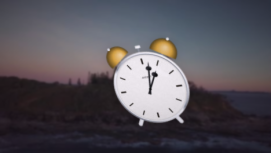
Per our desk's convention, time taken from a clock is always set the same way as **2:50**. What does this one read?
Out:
**1:02**
